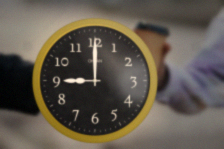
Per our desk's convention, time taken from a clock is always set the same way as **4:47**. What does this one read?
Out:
**9:00**
